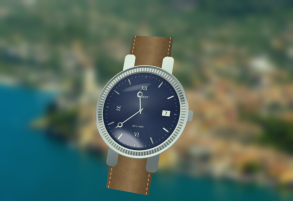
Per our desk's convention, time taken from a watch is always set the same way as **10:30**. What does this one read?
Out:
**11:38**
